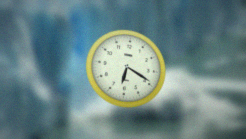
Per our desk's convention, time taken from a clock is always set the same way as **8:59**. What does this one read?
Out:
**6:19**
